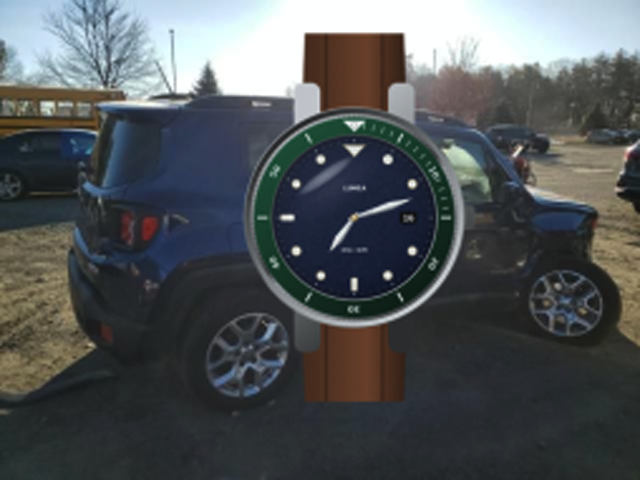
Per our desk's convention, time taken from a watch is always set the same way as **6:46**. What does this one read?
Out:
**7:12**
